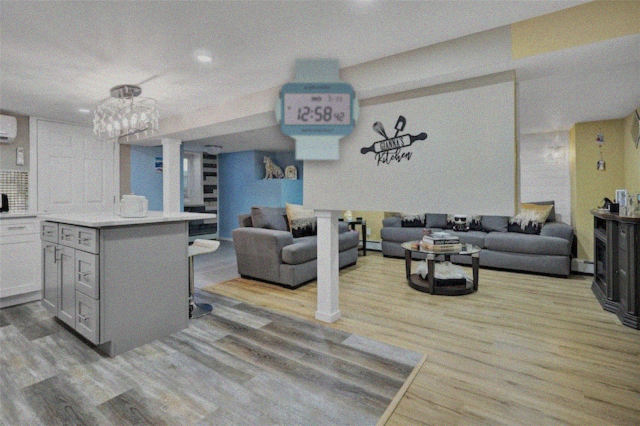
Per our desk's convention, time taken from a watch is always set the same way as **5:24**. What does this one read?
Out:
**12:58**
